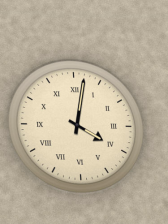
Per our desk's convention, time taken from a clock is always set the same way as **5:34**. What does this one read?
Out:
**4:02**
